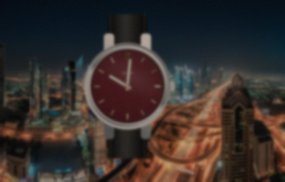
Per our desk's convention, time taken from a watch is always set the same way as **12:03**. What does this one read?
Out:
**10:01**
